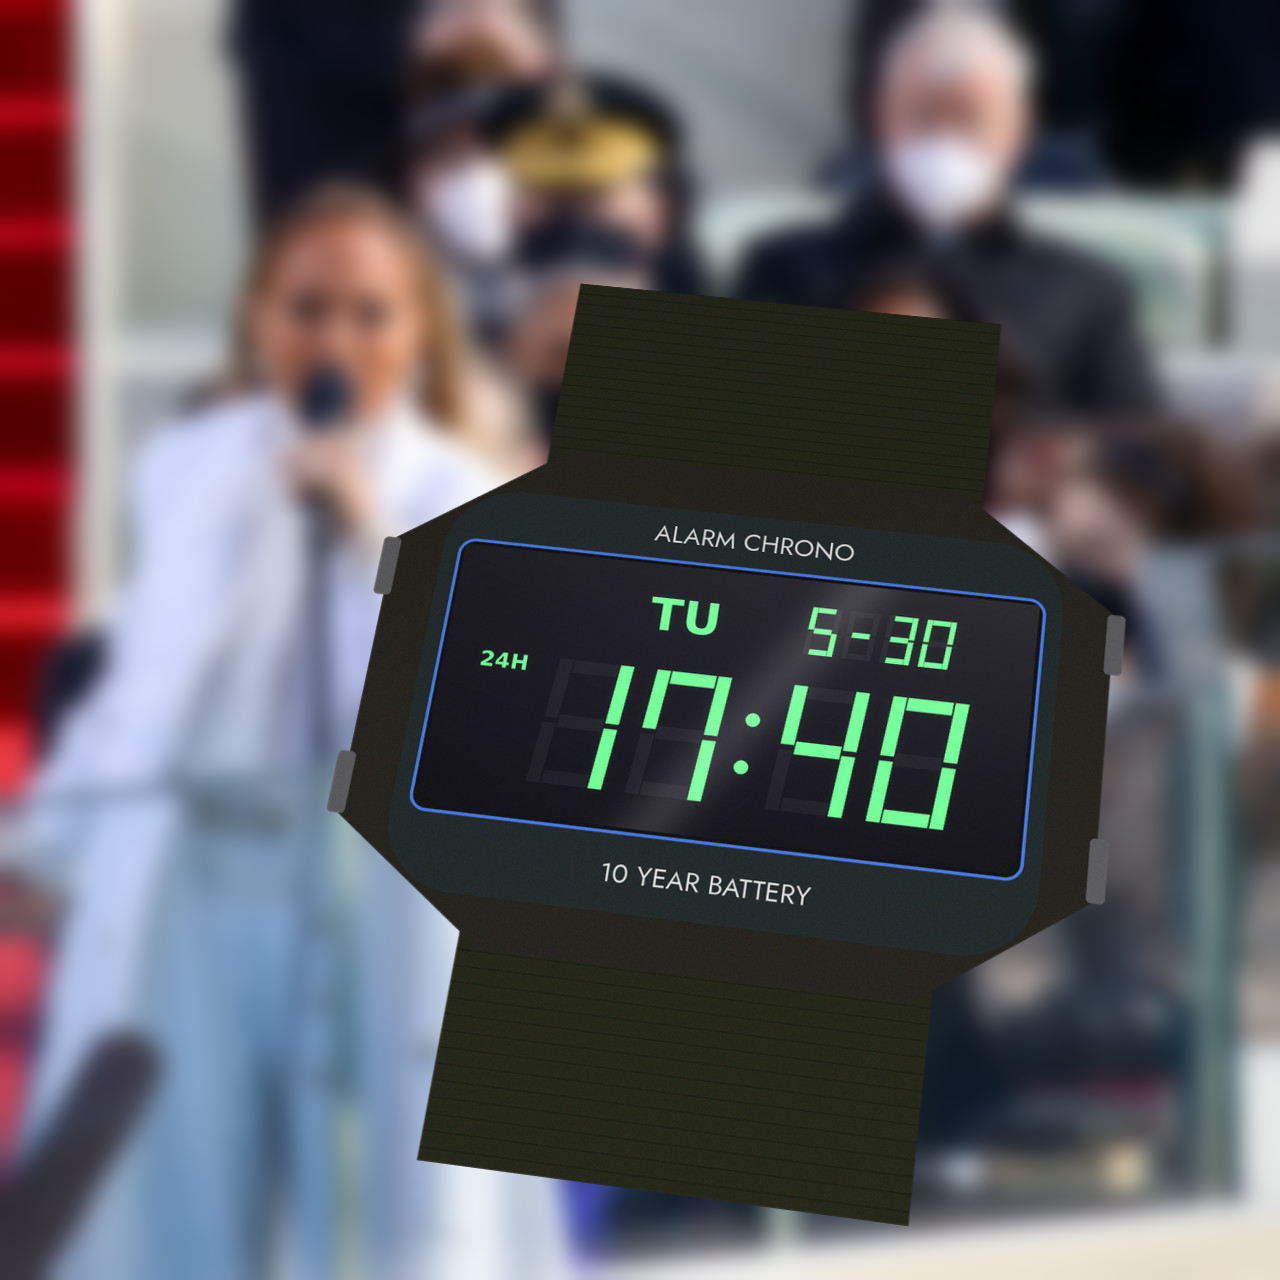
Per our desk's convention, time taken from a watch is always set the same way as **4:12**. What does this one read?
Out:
**17:40**
